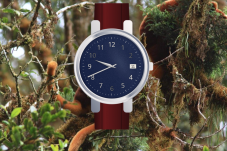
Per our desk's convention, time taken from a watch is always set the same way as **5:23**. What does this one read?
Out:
**9:41**
